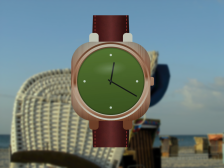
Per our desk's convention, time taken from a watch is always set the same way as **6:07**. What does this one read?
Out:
**12:20**
